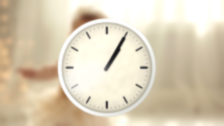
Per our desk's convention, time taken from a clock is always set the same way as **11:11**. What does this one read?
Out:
**1:05**
